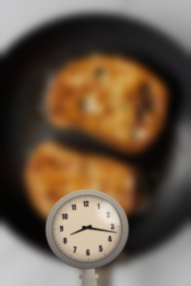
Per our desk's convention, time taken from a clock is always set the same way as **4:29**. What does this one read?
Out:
**8:17**
